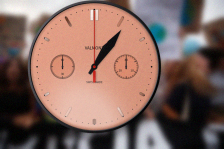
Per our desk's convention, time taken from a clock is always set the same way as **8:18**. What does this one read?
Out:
**1:06**
